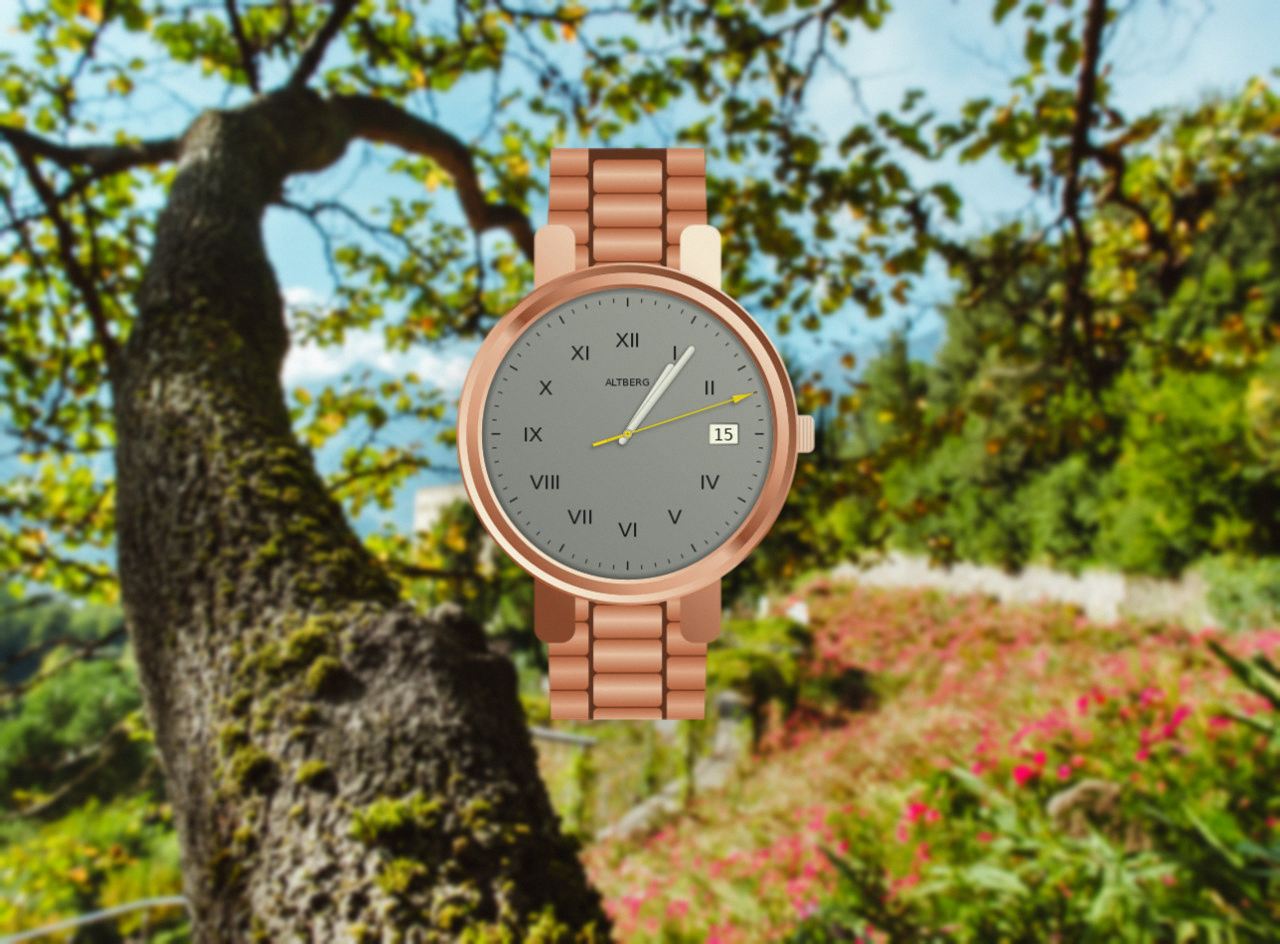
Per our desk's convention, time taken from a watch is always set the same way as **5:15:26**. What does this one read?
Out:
**1:06:12**
